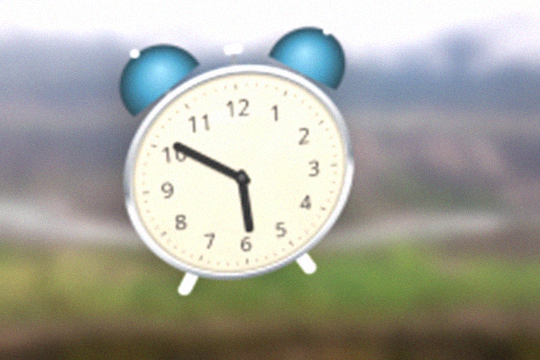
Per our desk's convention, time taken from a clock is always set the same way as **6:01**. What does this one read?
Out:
**5:51**
